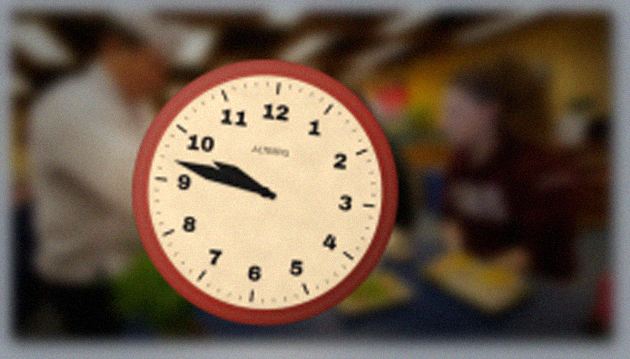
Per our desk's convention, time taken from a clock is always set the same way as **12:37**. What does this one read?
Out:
**9:47**
